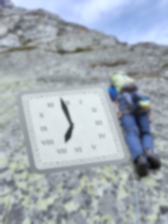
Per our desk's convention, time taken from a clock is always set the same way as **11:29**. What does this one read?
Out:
**6:59**
